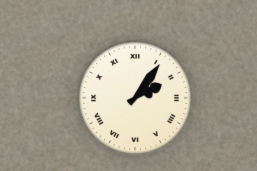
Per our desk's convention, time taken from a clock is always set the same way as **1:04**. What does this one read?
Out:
**2:06**
